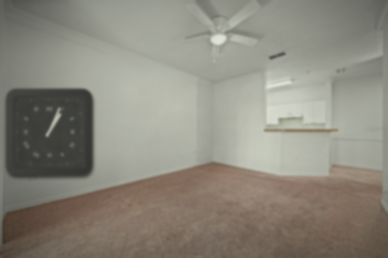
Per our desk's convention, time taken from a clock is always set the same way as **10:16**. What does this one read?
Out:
**1:04**
